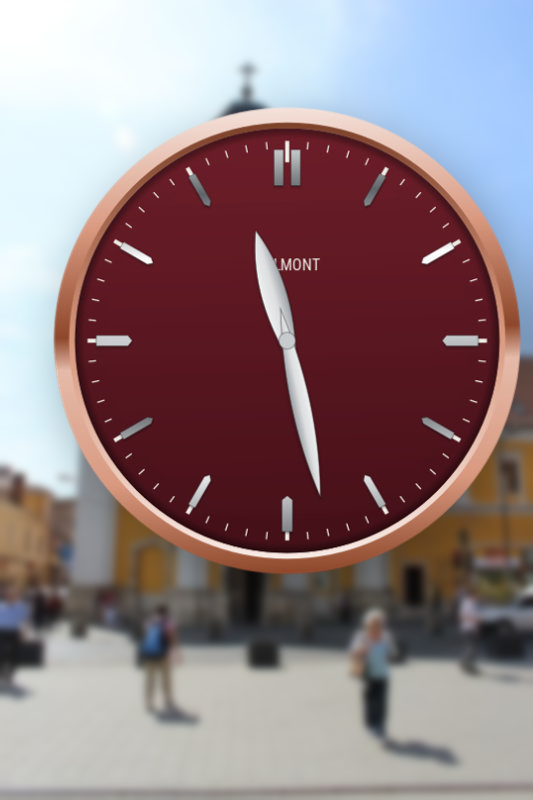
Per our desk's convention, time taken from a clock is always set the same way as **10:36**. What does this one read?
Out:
**11:28**
